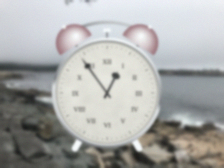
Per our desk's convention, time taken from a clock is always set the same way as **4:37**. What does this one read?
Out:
**12:54**
